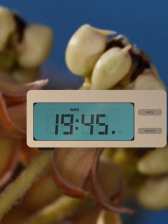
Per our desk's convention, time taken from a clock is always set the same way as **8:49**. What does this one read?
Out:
**19:45**
